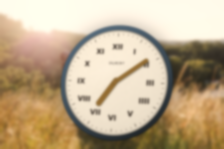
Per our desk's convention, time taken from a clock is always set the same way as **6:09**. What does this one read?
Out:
**7:09**
